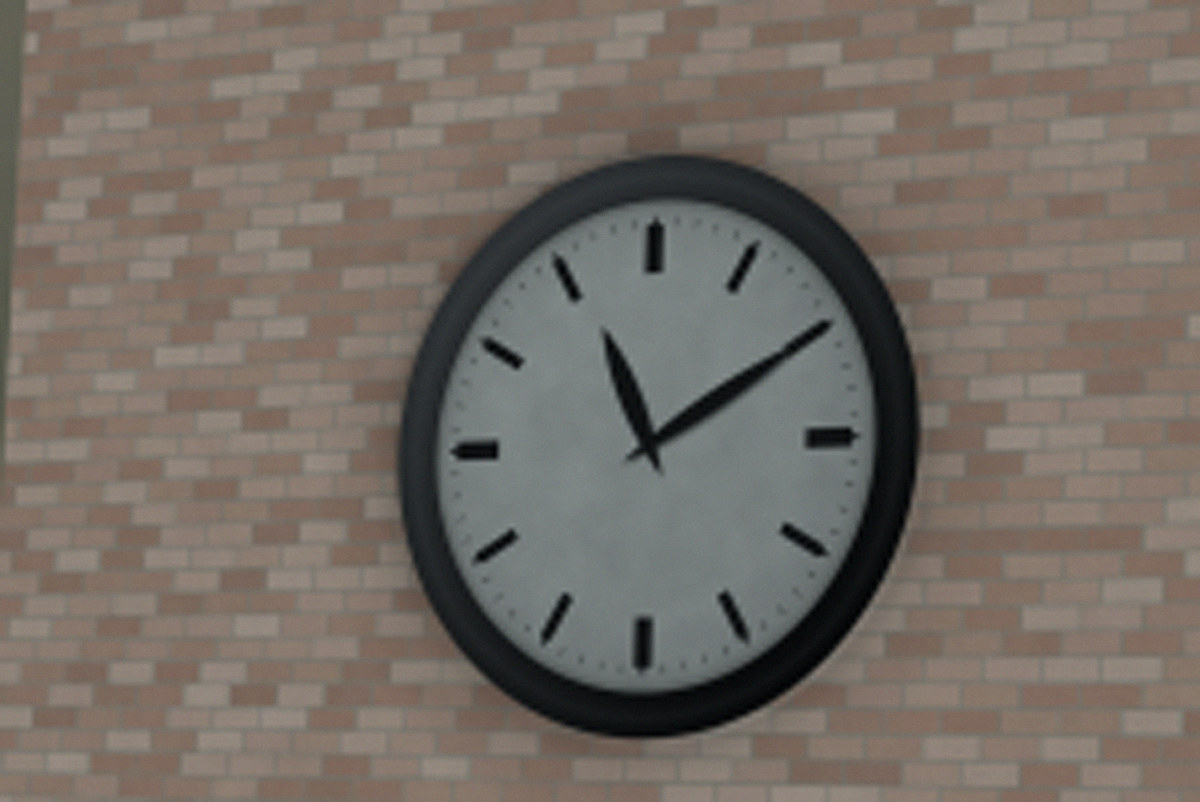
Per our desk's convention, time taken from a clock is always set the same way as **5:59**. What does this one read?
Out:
**11:10**
